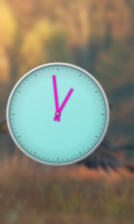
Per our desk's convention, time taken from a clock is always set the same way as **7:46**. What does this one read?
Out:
**12:59**
